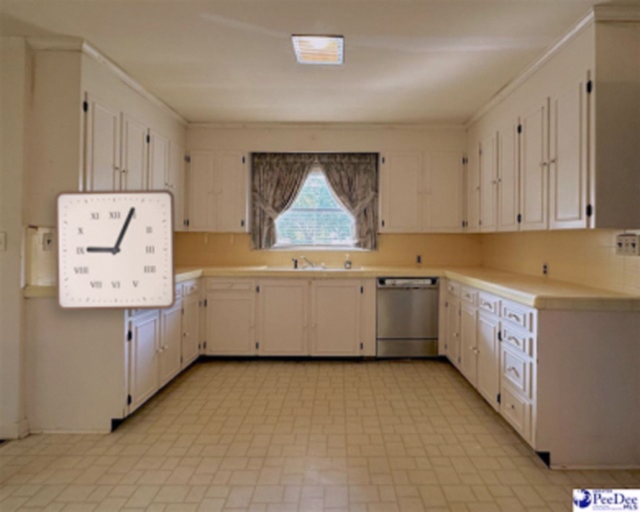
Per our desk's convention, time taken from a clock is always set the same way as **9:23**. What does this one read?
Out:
**9:04**
